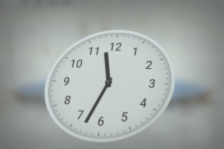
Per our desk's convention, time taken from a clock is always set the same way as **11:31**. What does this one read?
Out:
**11:33**
